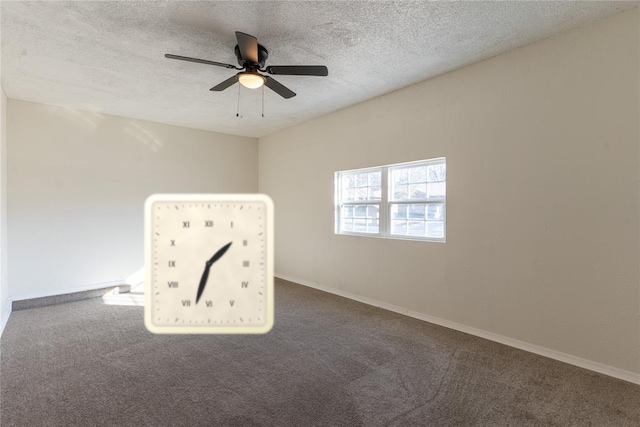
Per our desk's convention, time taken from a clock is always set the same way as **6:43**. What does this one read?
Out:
**1:33**
